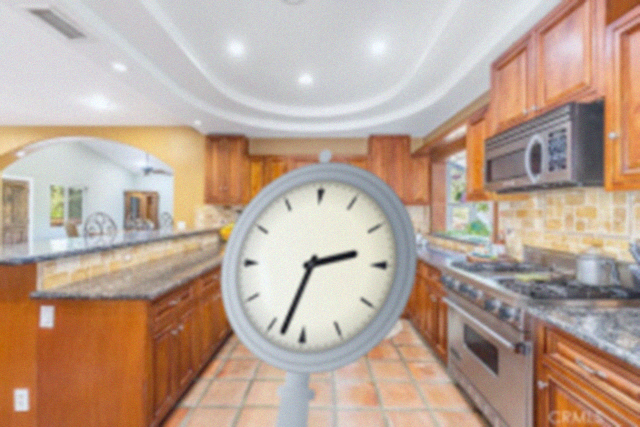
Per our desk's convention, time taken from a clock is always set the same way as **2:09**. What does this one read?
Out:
**2:33**
